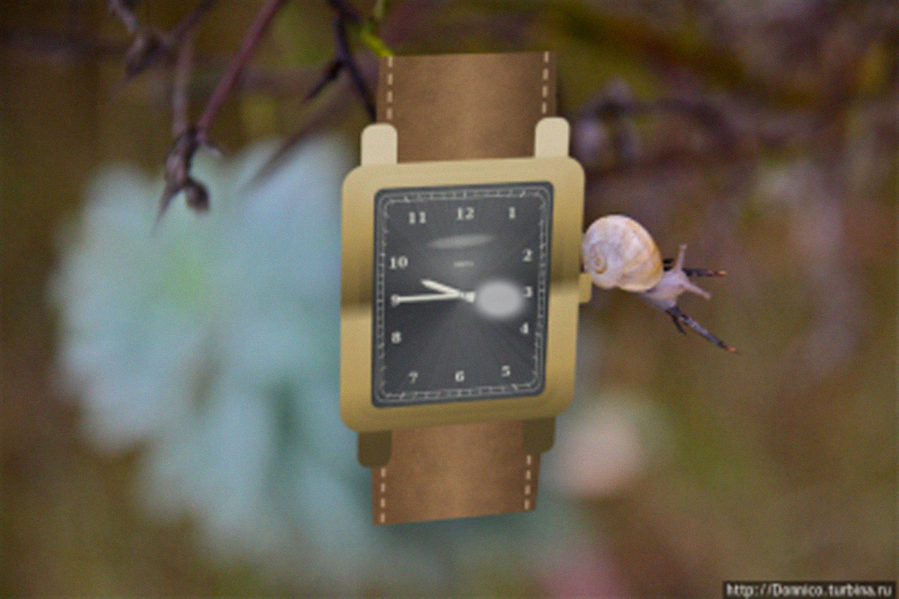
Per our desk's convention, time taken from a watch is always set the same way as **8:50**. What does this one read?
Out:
**9:45**
